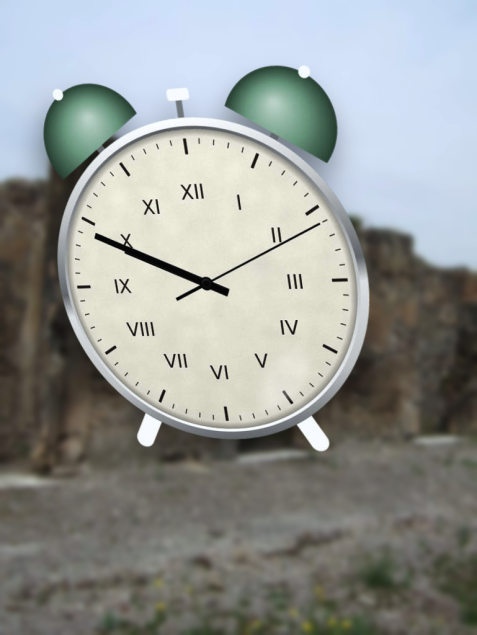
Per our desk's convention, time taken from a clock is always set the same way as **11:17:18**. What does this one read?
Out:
**9:49:11**
